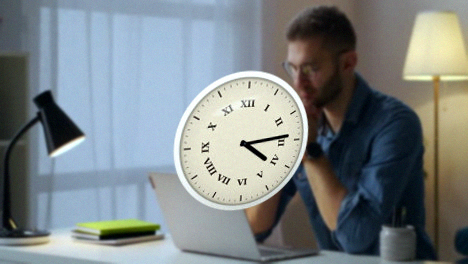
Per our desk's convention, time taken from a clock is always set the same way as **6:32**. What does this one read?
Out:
**4:14**
